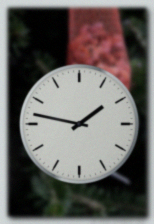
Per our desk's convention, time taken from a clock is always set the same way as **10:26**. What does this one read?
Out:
**1:47**
